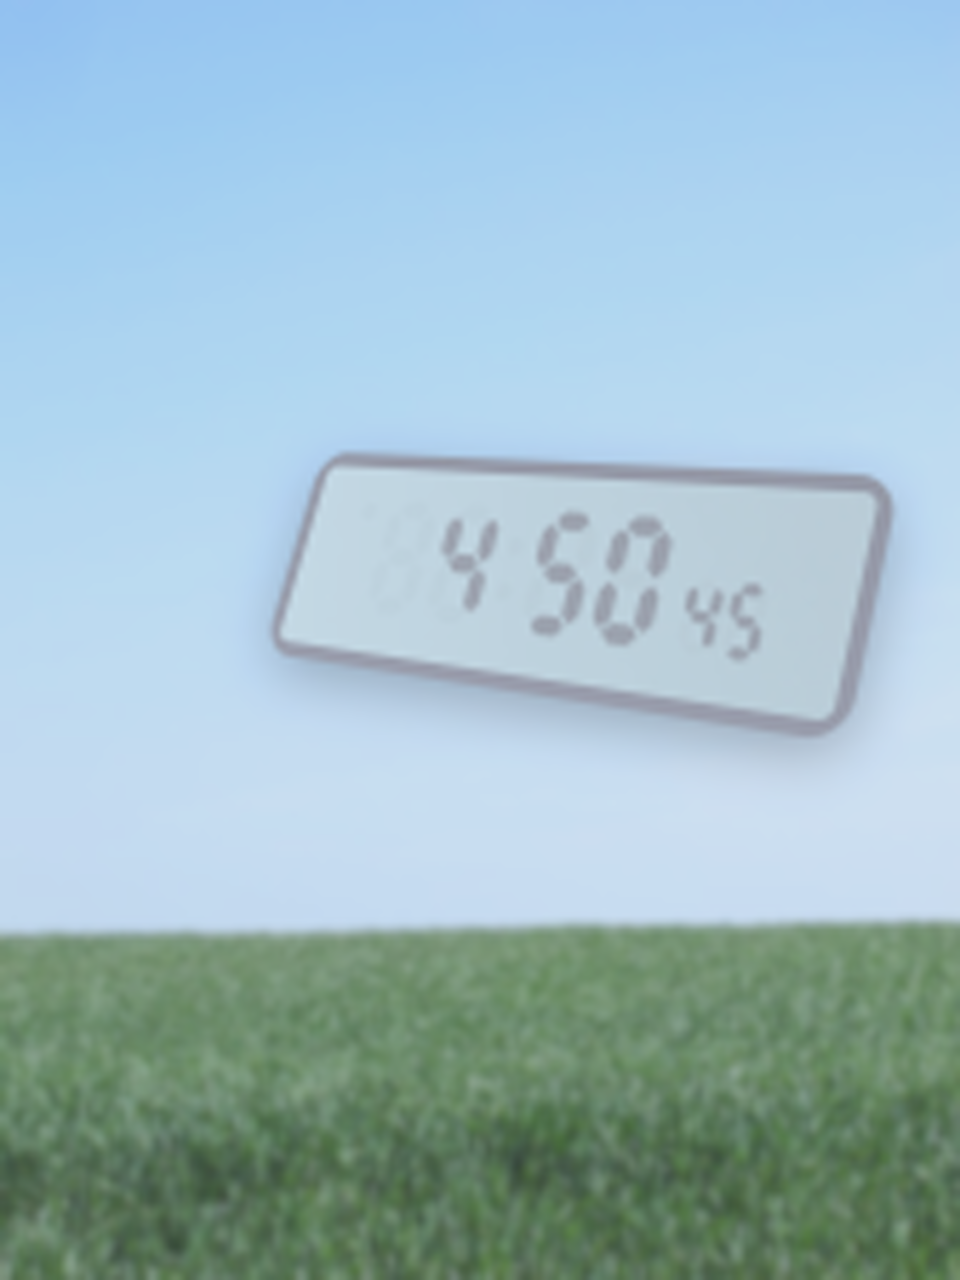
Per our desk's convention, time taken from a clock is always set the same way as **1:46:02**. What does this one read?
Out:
**4:50:45**
